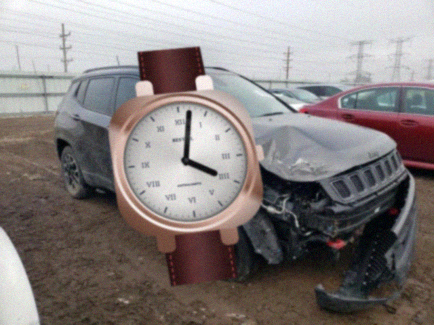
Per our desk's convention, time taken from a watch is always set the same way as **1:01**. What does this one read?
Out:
**4:02**
